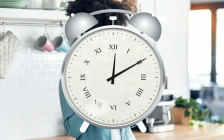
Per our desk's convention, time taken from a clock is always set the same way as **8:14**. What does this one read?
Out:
**12:10**
